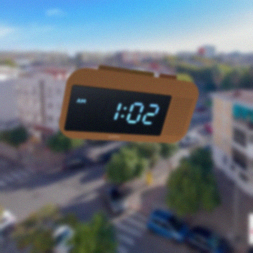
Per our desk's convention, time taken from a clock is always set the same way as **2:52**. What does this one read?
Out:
**1:02**
